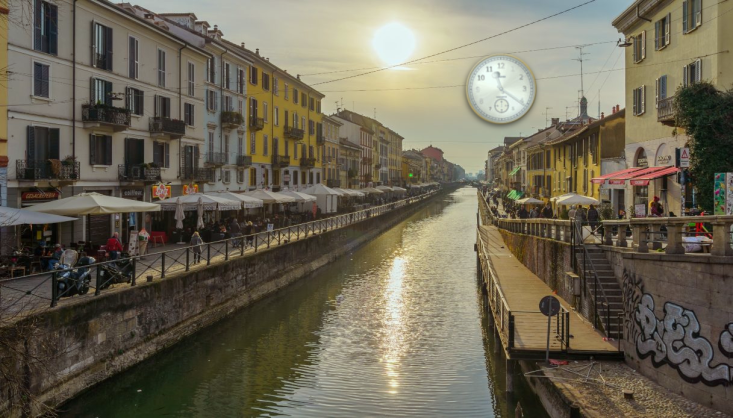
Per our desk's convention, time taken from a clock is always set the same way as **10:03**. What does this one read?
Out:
**11:21**
